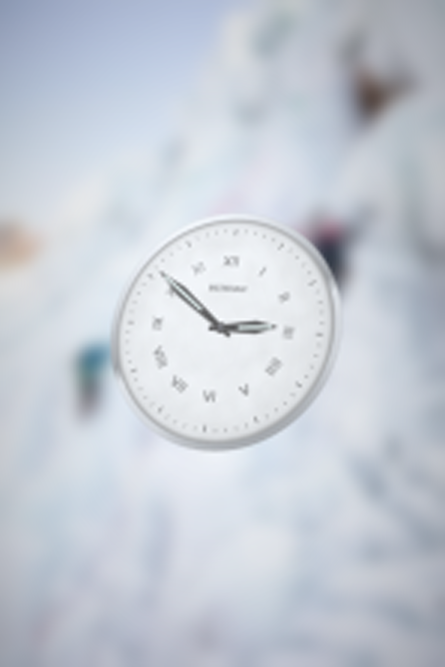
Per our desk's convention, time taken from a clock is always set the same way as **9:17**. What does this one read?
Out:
**2:51**
